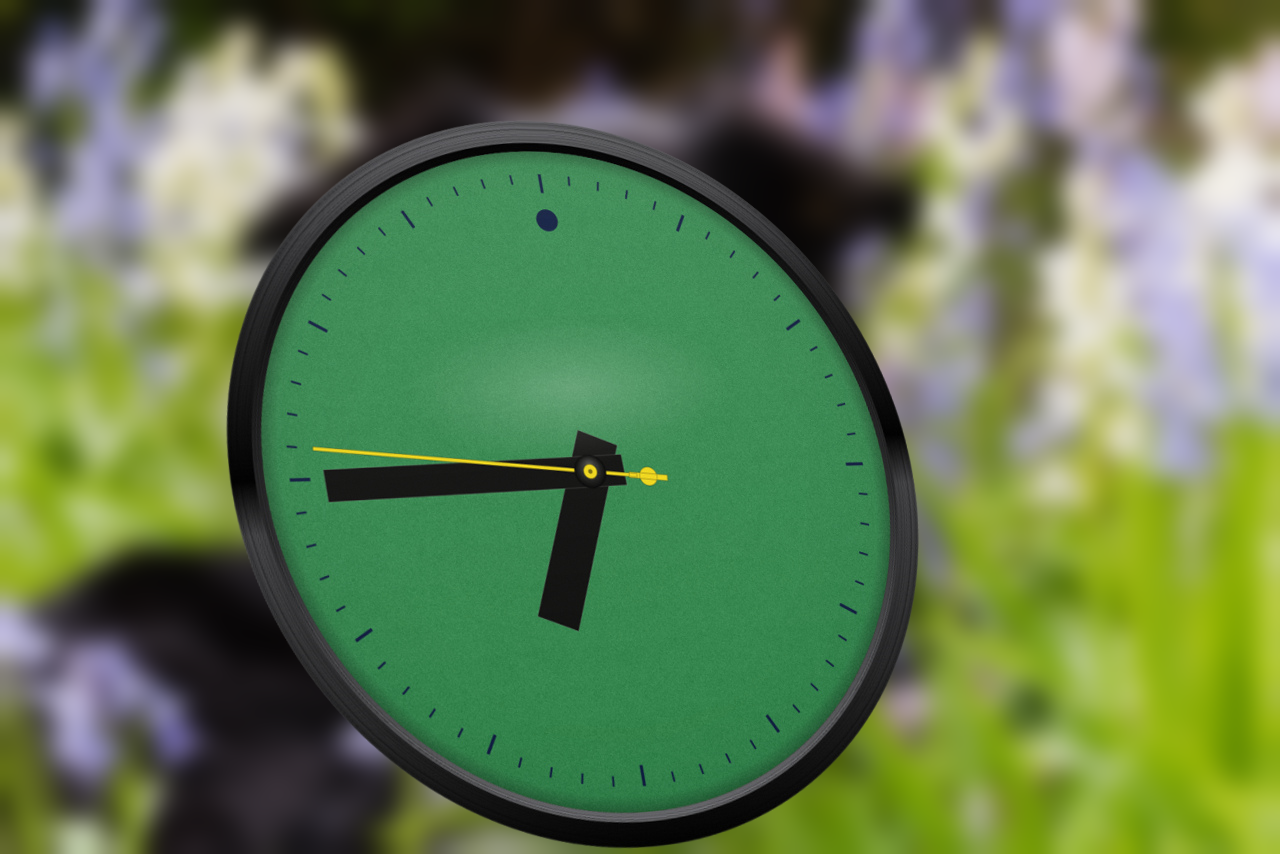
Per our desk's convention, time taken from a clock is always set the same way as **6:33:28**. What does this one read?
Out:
**6:44:46**
